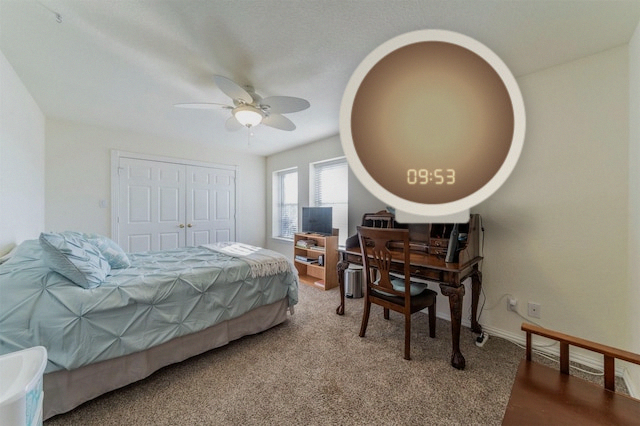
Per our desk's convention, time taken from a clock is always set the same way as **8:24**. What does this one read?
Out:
**9:53**
